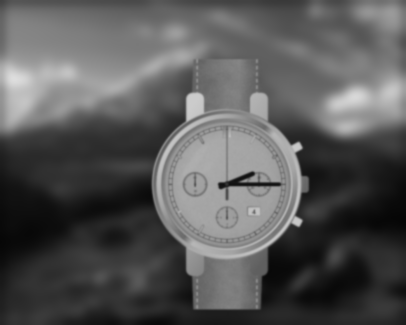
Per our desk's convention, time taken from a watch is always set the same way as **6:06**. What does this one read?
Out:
**2:15**
